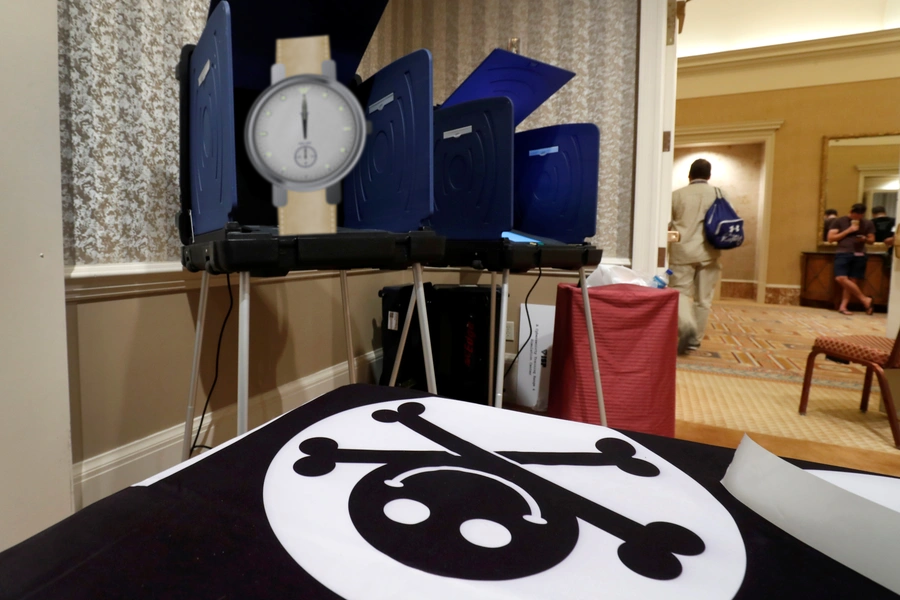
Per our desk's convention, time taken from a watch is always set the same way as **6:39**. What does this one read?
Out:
**12:00**
